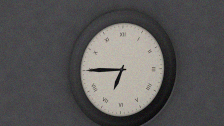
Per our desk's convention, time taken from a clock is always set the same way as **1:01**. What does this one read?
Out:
**6:45**
